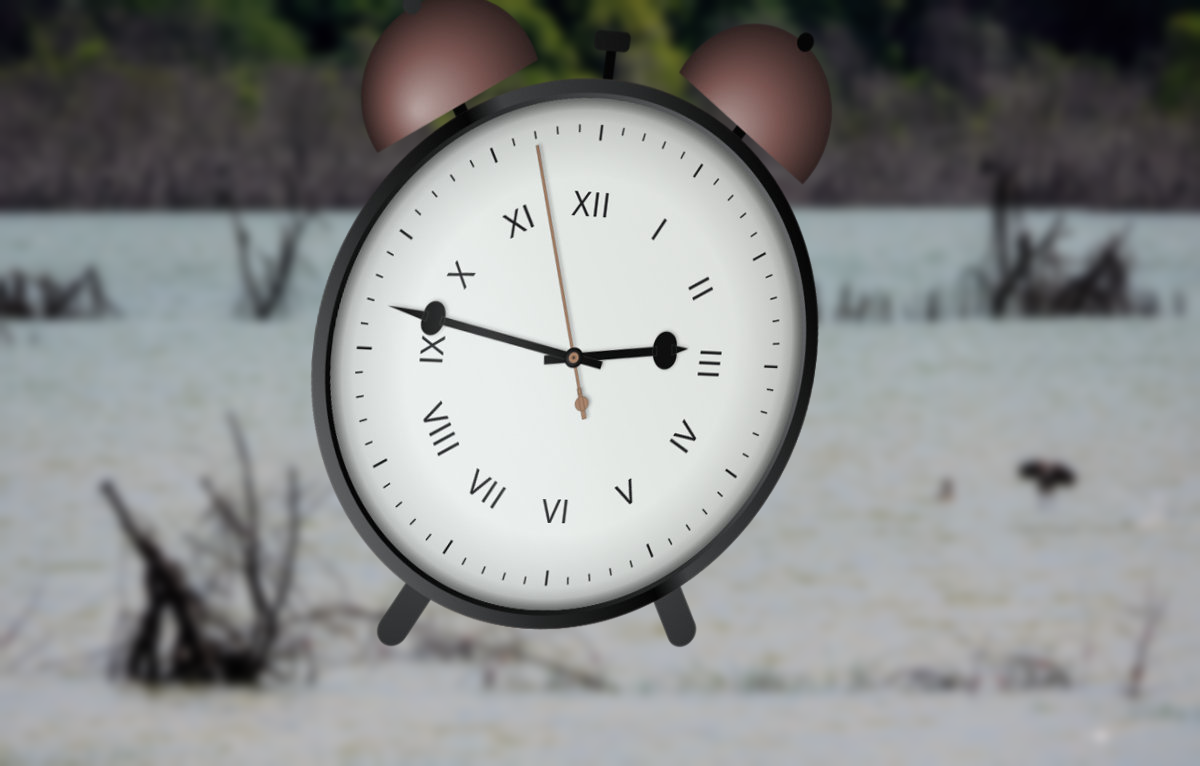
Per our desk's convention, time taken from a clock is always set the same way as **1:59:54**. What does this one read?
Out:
**2:46:57**
